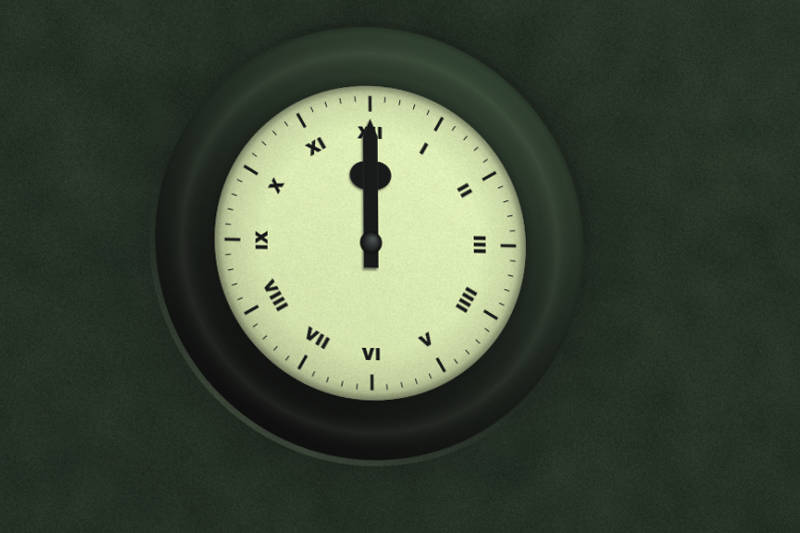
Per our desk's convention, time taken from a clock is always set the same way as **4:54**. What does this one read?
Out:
**12:00**
